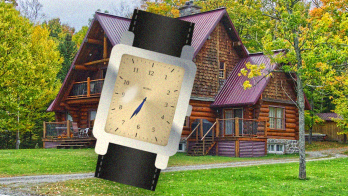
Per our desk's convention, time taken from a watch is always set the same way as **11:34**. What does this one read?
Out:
**6:34**
